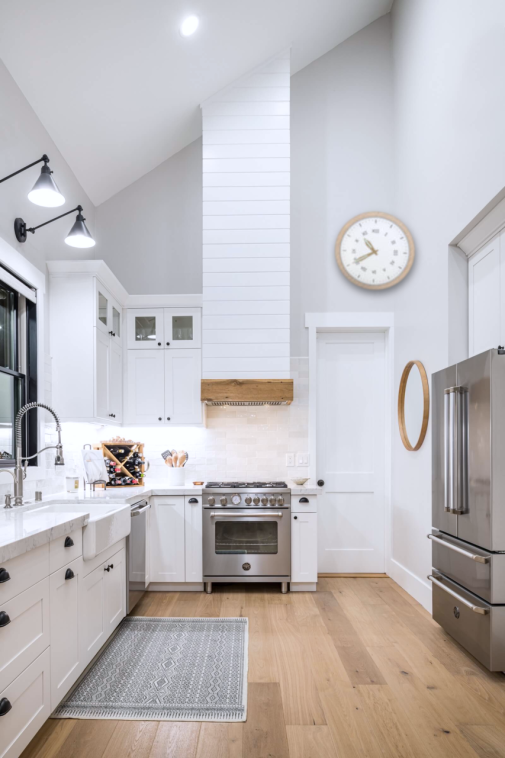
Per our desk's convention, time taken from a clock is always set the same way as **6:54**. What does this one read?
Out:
**10:40**
